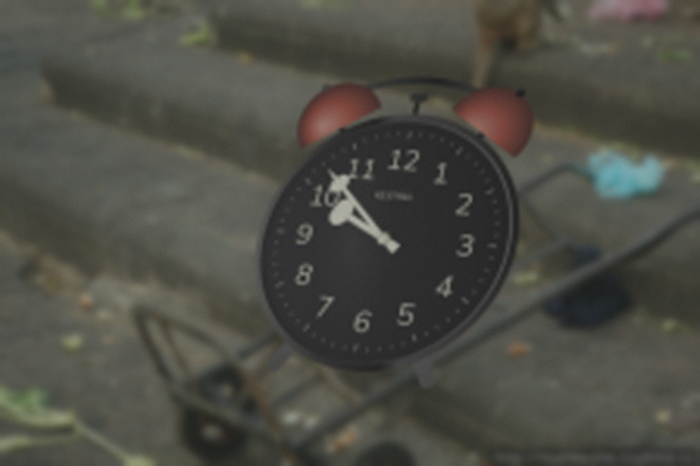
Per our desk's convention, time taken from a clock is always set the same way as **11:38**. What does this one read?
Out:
**9:52**
